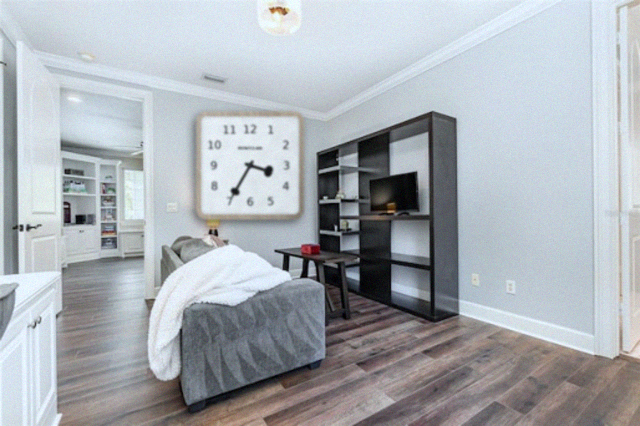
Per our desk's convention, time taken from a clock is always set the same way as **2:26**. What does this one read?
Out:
**3:35**
